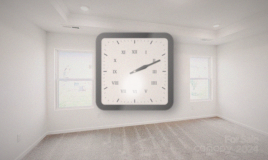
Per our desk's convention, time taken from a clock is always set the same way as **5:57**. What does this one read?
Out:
**2:11**
